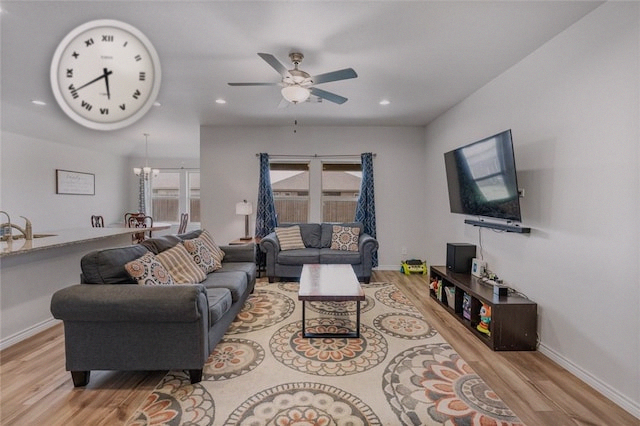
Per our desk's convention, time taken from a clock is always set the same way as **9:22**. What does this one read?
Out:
**5:40**
